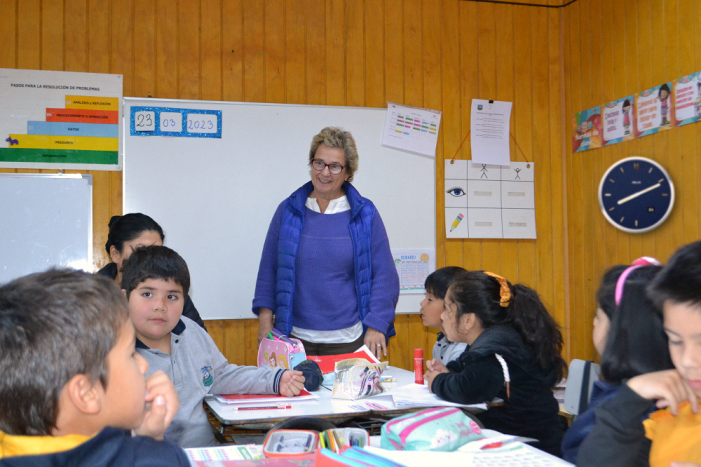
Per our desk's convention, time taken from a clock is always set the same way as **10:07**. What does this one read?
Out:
**8:11**
